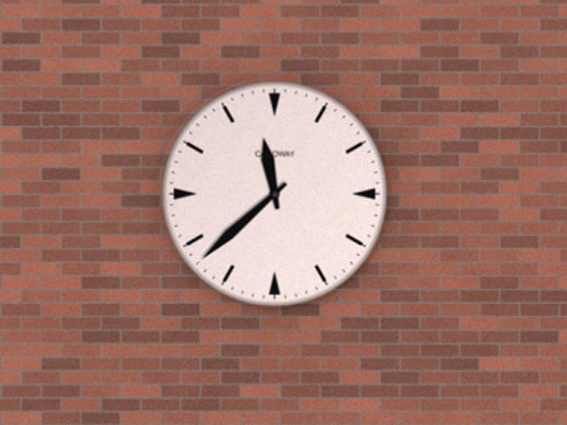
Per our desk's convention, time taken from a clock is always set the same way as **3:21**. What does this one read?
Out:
**11:38**
